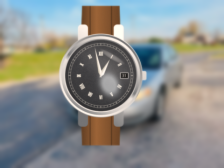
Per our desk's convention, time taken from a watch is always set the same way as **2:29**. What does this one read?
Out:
**12:58**
